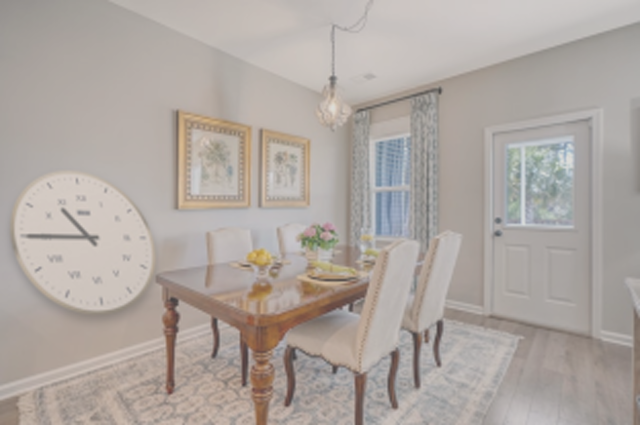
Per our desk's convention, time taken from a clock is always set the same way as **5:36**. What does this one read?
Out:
**10:45**
